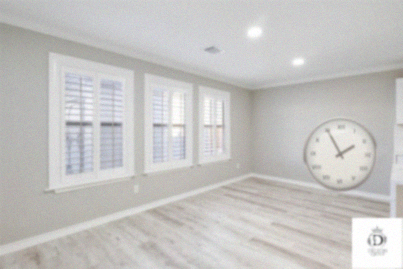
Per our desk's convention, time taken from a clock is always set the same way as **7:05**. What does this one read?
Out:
**1:55**
